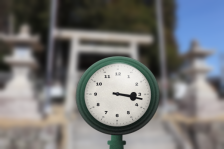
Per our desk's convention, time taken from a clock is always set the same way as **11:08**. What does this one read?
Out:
**3:17**
